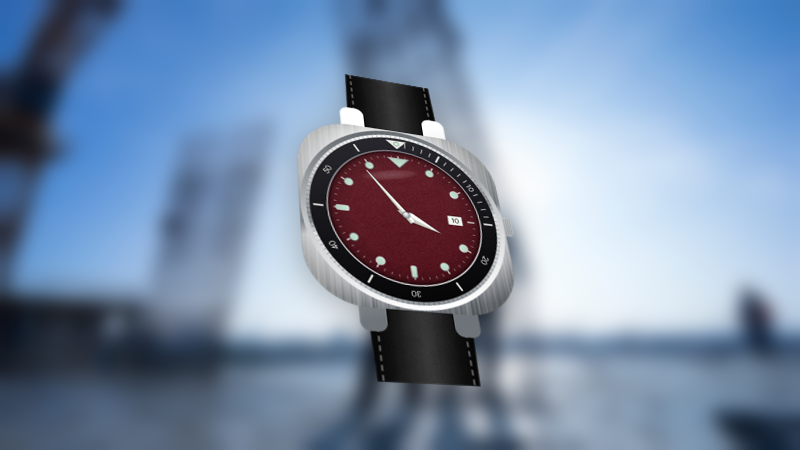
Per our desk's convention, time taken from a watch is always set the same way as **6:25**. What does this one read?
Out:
**3:54**
